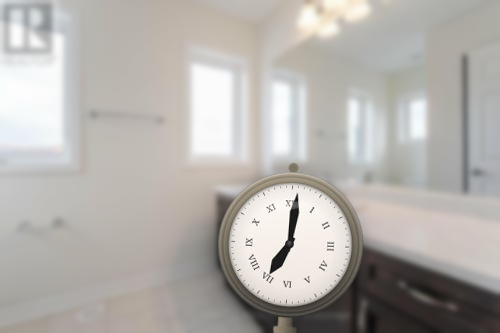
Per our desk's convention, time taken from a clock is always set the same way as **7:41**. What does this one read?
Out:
**7:01**
